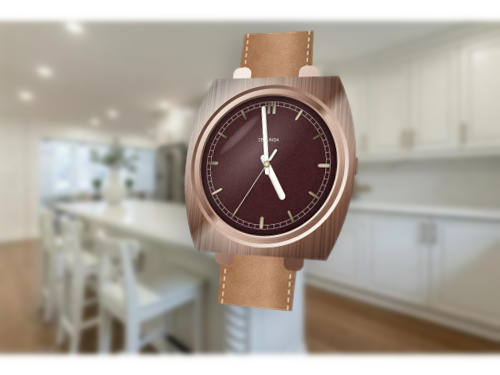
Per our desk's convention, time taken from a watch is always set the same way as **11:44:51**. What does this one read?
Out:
**4:58:35**
